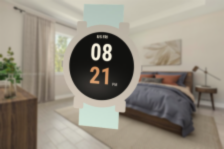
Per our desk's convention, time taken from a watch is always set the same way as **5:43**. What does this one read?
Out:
**8:21**
